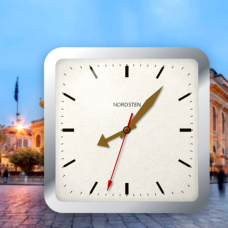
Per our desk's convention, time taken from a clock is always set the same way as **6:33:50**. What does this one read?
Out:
**8:06:33**
